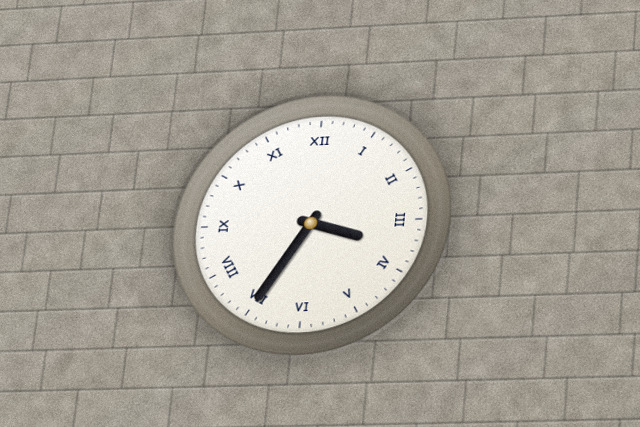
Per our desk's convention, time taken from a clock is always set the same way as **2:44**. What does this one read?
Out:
**3:35**
